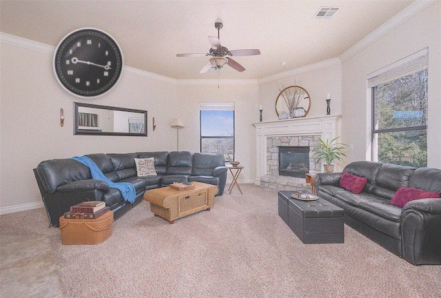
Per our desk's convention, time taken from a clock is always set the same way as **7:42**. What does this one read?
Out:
**9:17**
